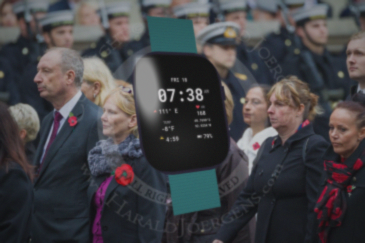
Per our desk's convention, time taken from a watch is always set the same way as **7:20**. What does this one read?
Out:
**7:38**
